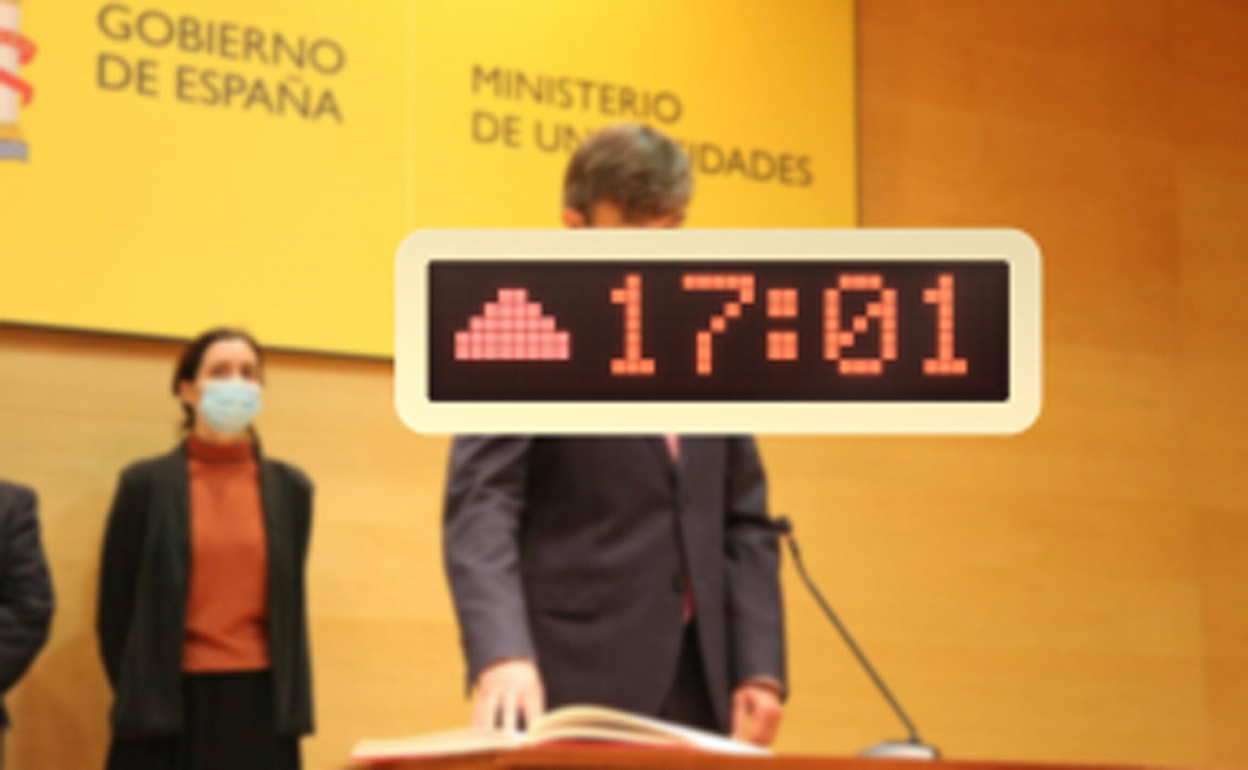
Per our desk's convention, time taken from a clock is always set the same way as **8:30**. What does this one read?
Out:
**17:01**
